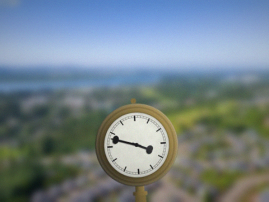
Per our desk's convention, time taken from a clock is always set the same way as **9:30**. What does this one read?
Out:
**3:48**
